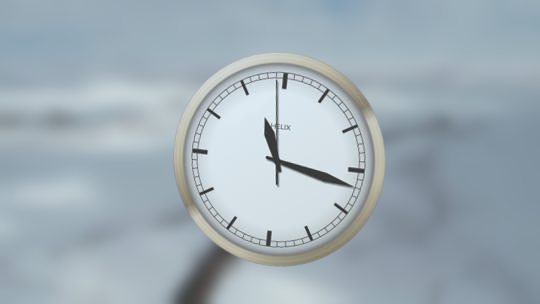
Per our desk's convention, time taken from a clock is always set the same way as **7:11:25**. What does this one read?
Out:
**11:16:59**
